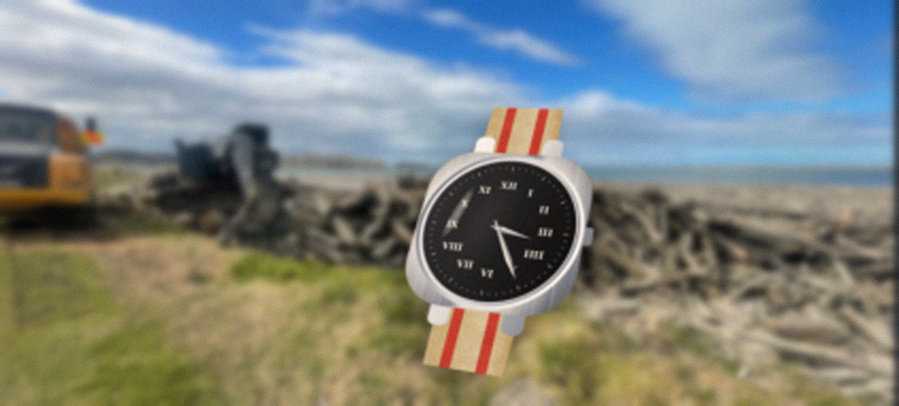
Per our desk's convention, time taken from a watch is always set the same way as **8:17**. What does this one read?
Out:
**3:25**
